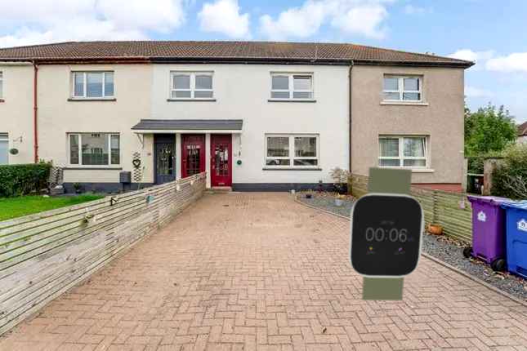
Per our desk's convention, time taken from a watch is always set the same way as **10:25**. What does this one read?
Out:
**0:06**
